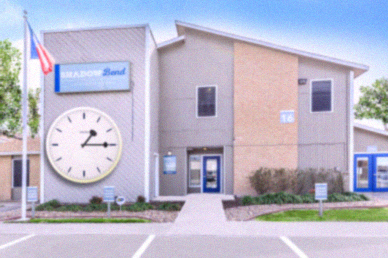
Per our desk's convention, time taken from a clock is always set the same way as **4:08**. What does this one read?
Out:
**1:15**
